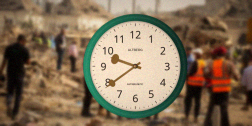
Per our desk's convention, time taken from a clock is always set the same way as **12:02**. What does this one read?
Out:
**9:39**
